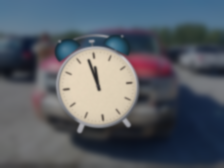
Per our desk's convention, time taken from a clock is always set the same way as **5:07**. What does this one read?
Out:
**11:58**
